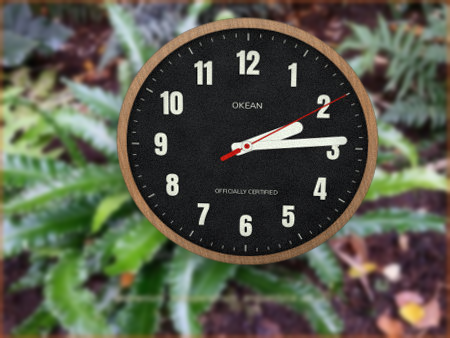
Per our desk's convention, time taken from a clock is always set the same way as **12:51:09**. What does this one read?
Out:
**2:14:10**
